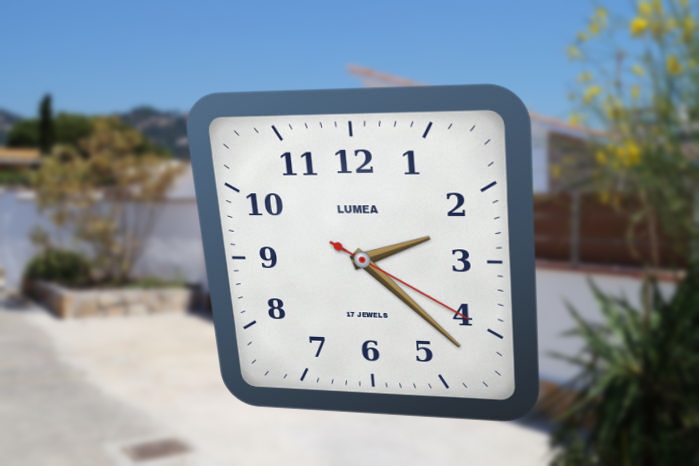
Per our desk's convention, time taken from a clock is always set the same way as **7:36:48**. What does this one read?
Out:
**2:22:20**
